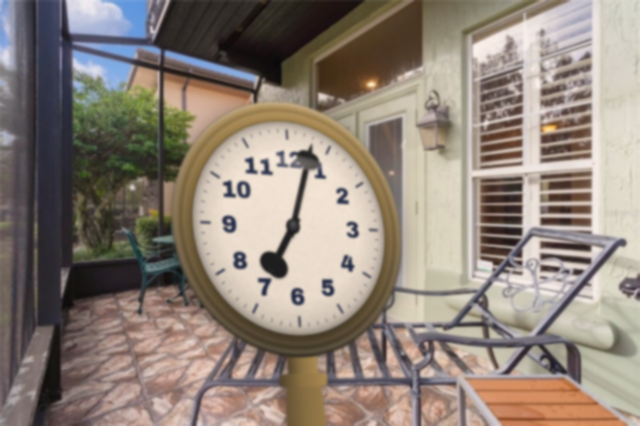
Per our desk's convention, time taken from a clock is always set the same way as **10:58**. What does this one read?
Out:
**7:03**
